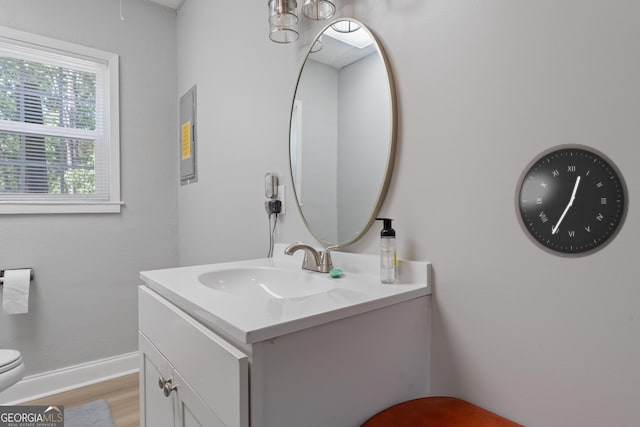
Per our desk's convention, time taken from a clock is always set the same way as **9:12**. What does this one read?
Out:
**12:35**
